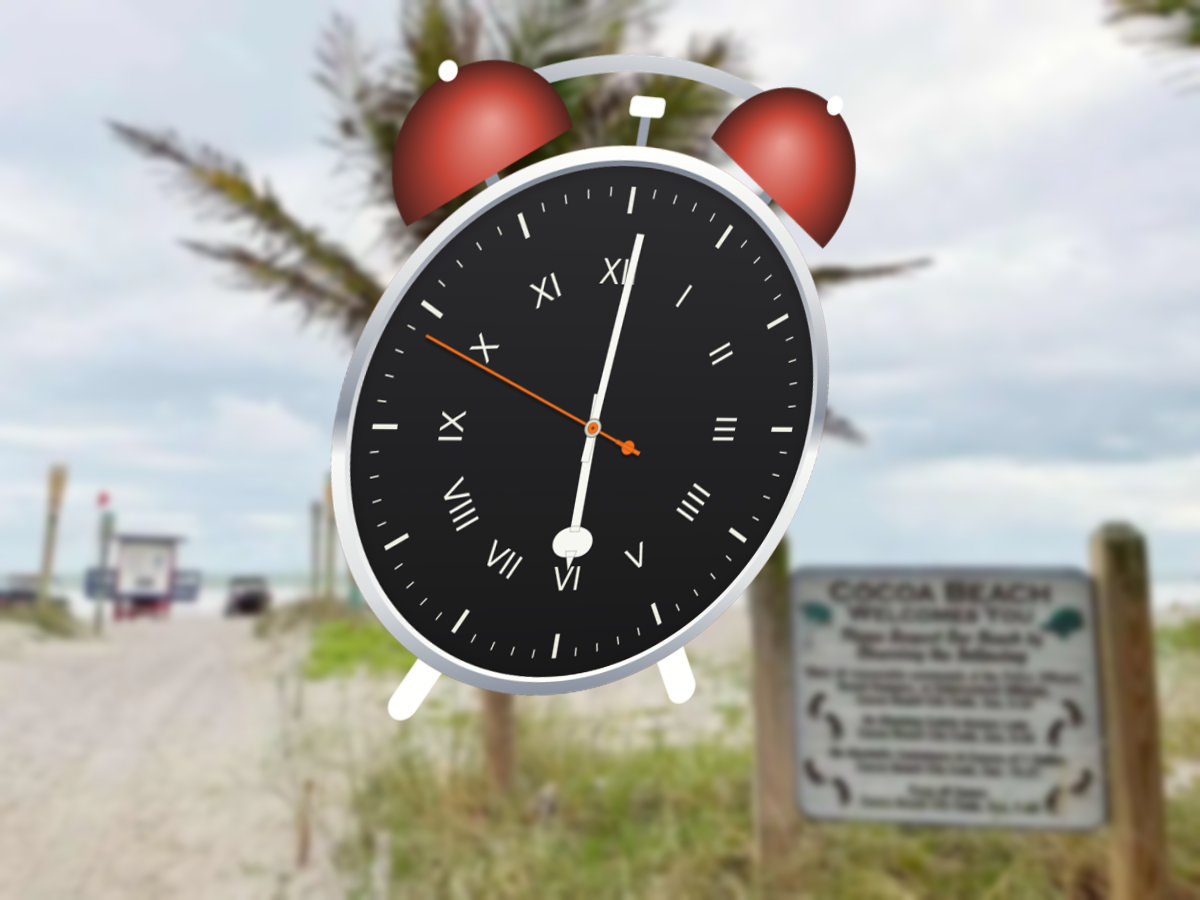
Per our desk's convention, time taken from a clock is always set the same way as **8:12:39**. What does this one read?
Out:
**6:00:49**
